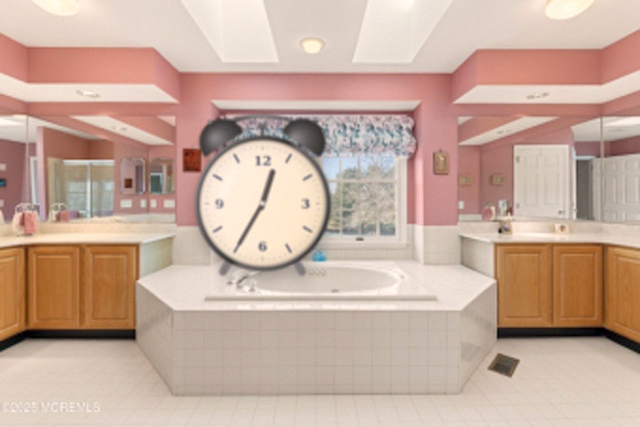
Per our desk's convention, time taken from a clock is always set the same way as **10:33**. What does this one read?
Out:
**12:35**
